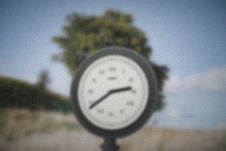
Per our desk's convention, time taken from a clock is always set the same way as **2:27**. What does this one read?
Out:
**2:39**
